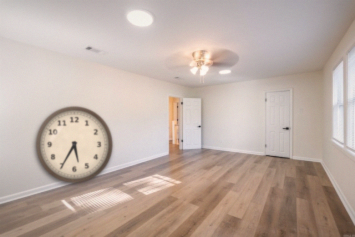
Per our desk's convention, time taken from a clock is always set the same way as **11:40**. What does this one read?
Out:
**5:35**
